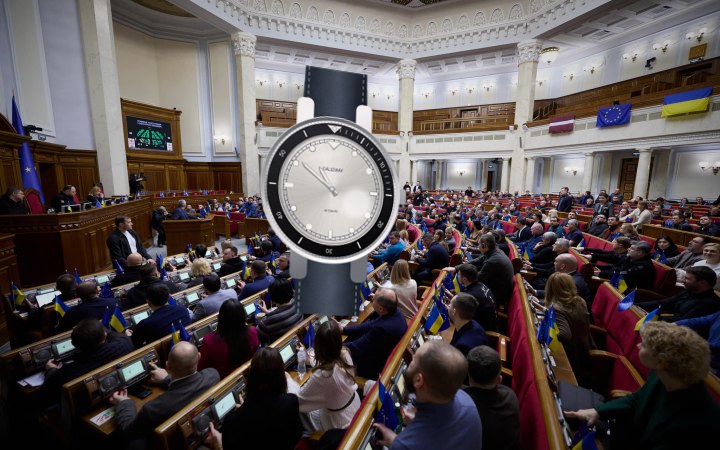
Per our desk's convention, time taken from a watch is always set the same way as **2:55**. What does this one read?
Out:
**10:51**
